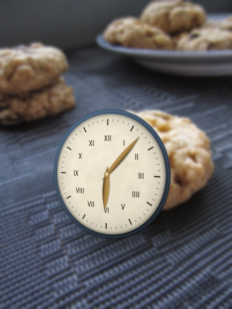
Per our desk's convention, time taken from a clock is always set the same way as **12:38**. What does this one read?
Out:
**6:07**
